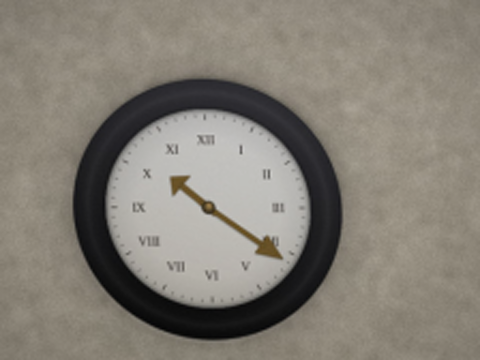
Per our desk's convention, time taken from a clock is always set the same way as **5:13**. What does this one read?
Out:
**10:21**
